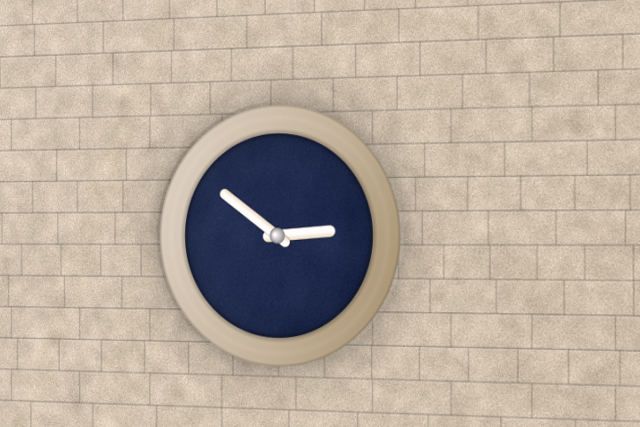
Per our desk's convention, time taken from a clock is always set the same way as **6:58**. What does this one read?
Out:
**2:51**
